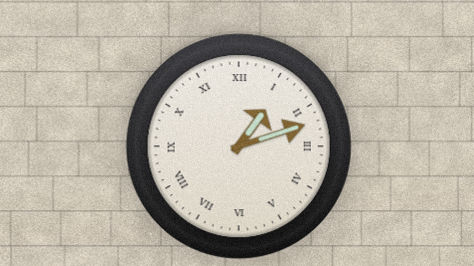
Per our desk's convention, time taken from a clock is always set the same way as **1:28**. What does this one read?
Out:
**1:12**
